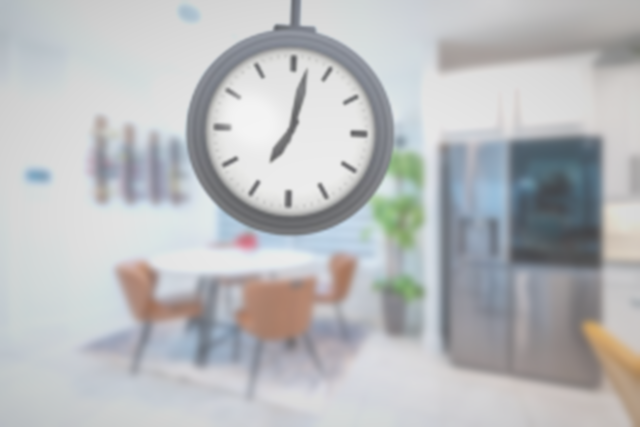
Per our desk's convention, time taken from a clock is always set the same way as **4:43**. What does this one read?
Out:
**7:02**
